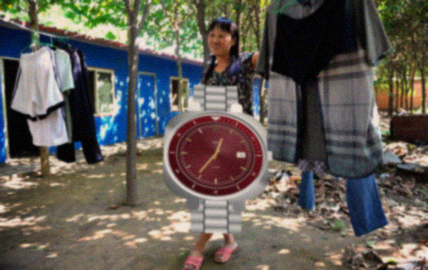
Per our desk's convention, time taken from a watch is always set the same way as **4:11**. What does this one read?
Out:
**12:36**
